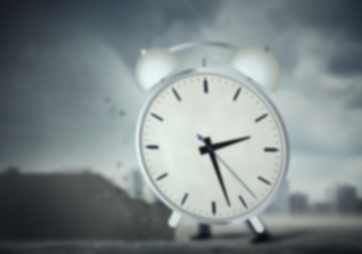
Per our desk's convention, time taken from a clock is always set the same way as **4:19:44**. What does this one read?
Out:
**2:27:23**
